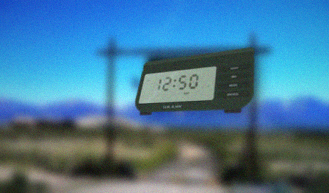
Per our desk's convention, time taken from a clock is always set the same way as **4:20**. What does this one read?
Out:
**12:50**
